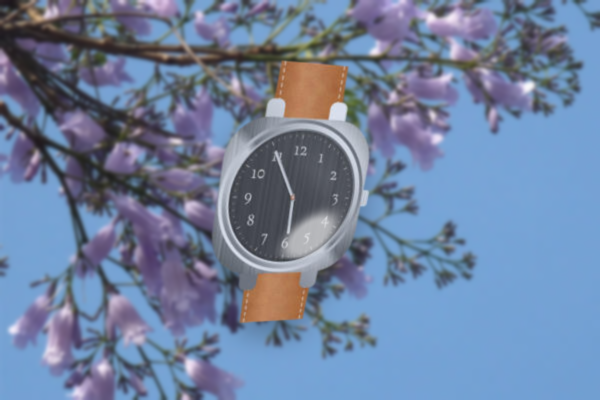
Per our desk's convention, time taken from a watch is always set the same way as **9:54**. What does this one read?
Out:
**5:55**
